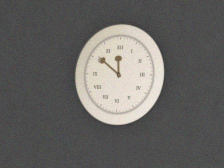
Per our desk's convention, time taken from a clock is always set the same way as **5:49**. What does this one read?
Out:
**11:51**
